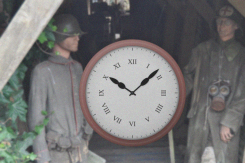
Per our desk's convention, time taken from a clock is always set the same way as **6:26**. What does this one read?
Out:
**10:08**
